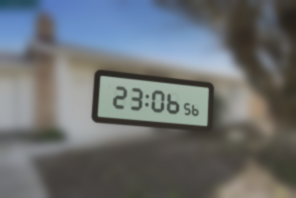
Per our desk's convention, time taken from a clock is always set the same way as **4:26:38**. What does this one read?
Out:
**23:06:56**
